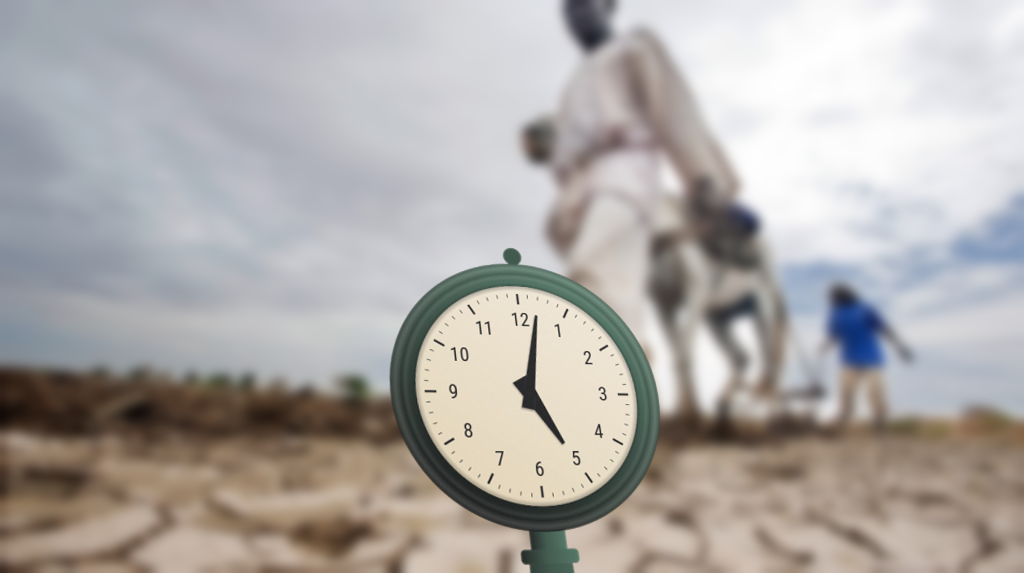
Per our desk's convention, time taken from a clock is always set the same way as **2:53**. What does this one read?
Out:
**5:02**
